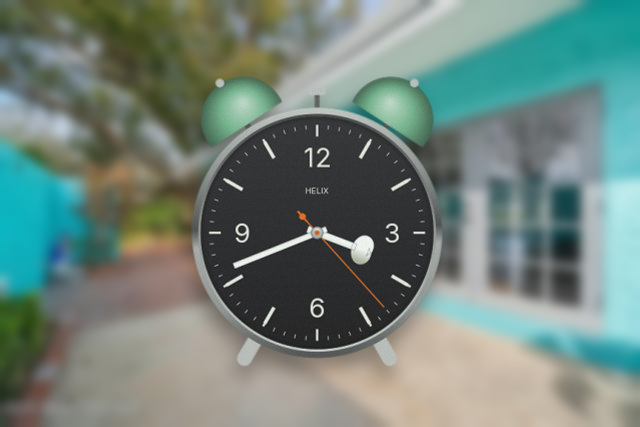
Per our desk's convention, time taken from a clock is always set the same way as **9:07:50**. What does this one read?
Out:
**3:41:23**
